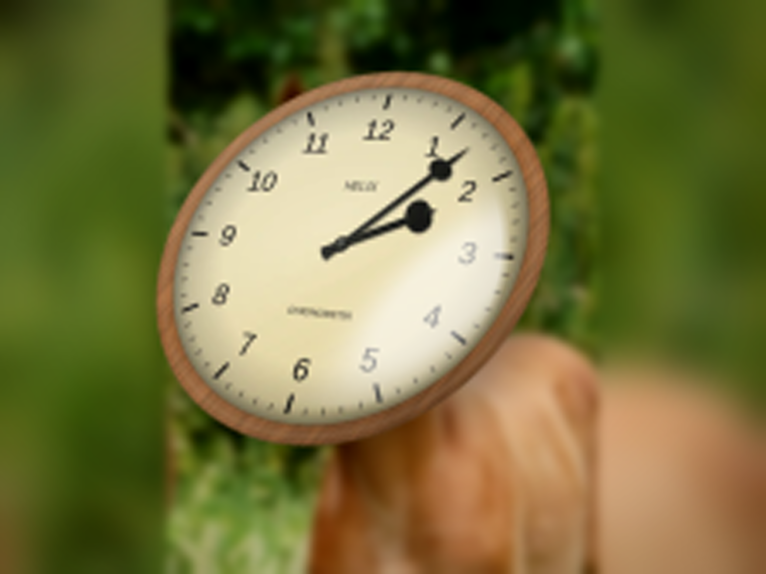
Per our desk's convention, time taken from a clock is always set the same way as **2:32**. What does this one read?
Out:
**2:07**
